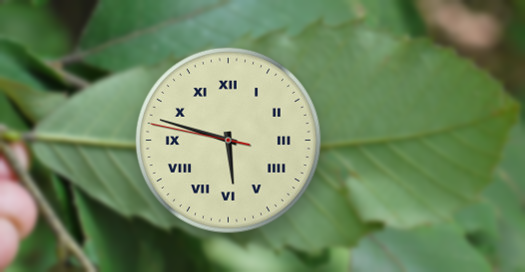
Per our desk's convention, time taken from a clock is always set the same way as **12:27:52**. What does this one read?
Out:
**5:47:47**
